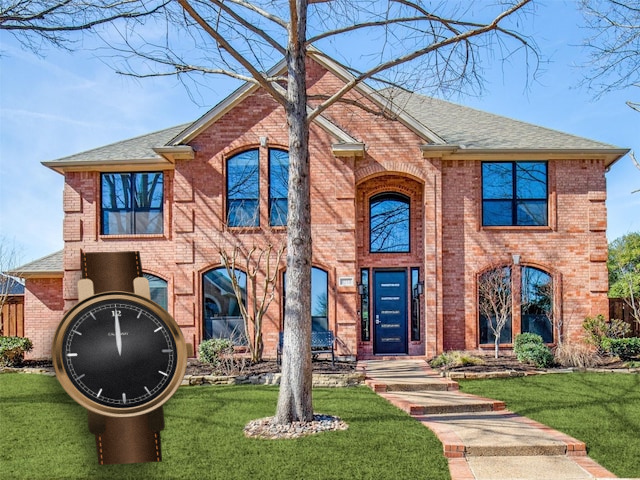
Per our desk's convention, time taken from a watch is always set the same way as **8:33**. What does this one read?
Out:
**12:00**
